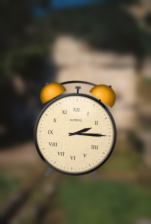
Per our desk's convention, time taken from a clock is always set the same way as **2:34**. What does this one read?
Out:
**2:15**
